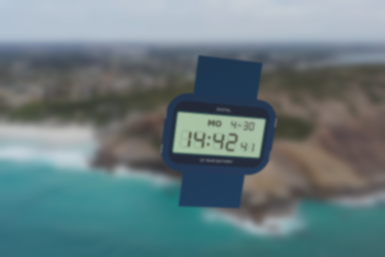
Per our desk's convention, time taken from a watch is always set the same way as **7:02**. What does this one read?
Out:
**14:42**
